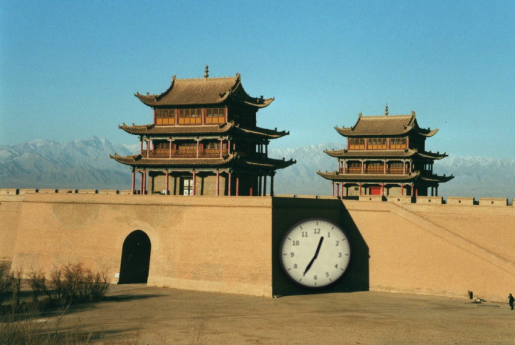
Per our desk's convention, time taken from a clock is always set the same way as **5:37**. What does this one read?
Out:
**12:35**
